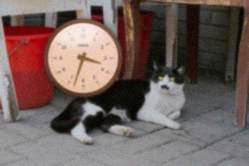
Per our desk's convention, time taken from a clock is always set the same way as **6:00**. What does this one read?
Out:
**3:33**
